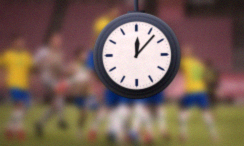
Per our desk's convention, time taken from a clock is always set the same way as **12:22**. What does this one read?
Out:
**12:07**
